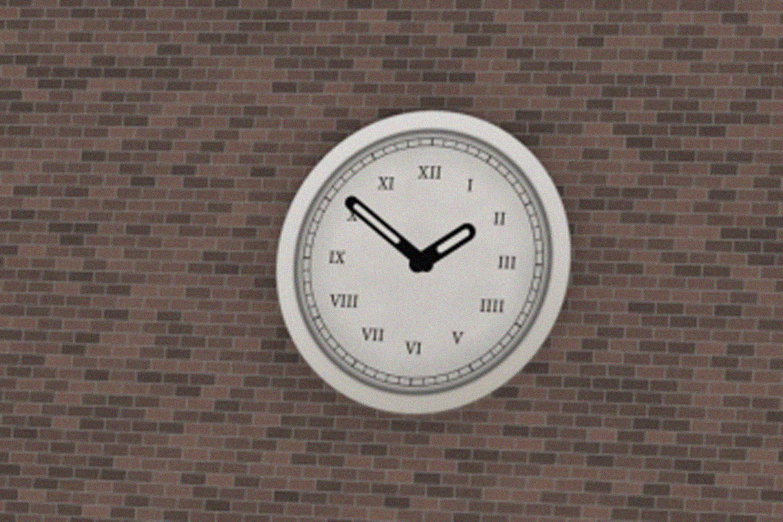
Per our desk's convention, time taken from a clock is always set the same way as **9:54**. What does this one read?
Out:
**1:51**
